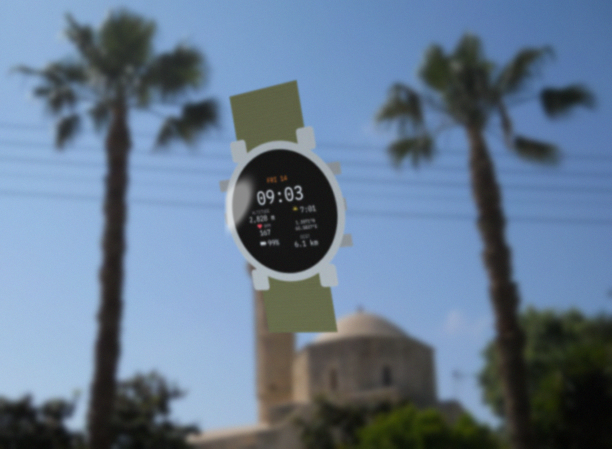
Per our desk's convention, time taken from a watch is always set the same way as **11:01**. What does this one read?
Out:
**9:03**
